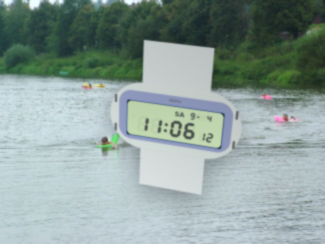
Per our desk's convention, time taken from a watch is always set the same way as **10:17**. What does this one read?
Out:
**11:06**
